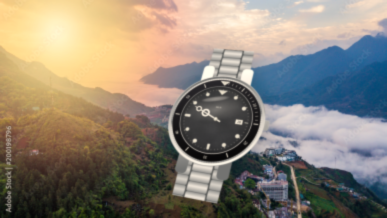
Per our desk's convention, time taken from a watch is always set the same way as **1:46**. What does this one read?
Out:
**9:49**
